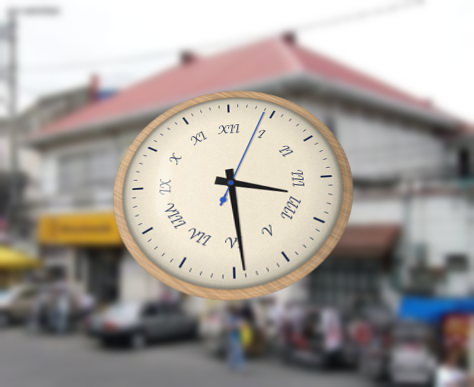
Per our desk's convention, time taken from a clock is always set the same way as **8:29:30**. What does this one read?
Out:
**3:29:04**
